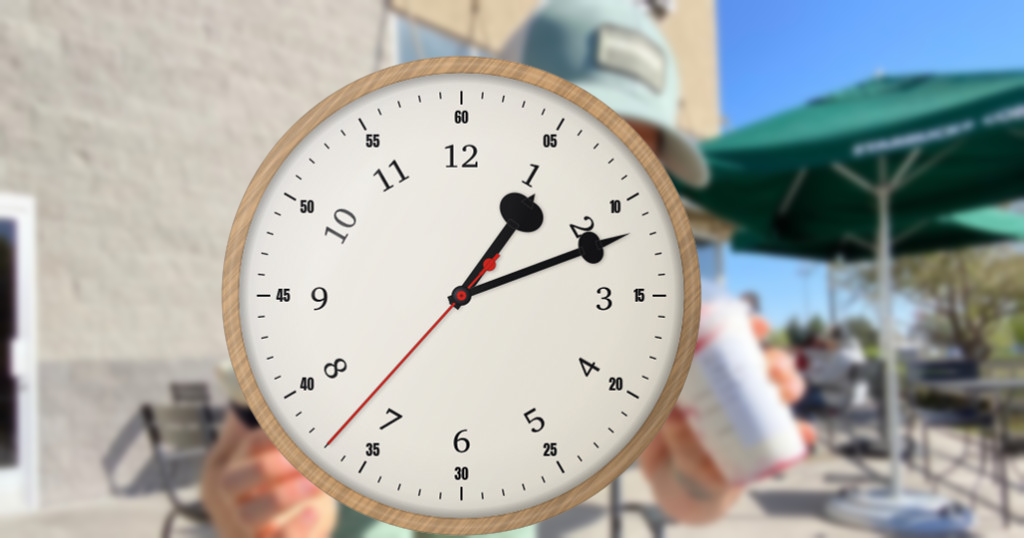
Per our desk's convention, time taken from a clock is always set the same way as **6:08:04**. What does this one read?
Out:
**1:11:37**
